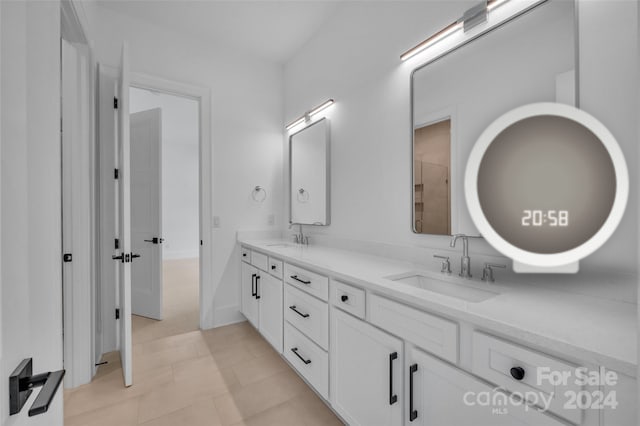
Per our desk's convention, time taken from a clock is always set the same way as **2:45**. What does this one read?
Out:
**20:58**
